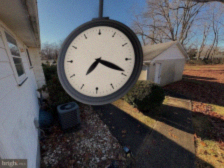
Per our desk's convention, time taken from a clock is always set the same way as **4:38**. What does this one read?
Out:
**7:19**
